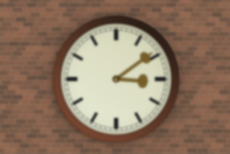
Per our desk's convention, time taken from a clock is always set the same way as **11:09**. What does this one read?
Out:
**3:09**
